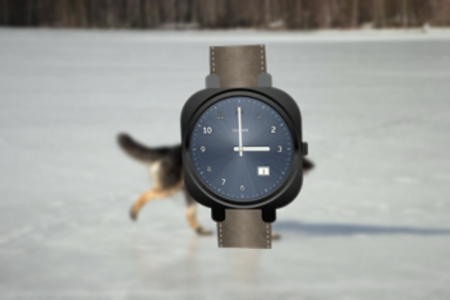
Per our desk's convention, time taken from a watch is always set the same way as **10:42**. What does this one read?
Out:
**3:00**
